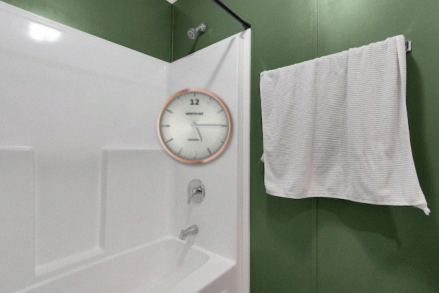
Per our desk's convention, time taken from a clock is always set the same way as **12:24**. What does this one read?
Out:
**5:15**
